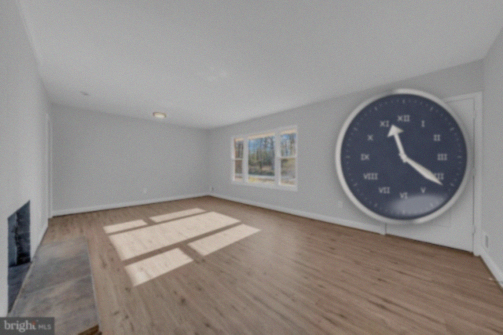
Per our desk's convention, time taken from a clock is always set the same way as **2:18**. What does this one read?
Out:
**11:21**
